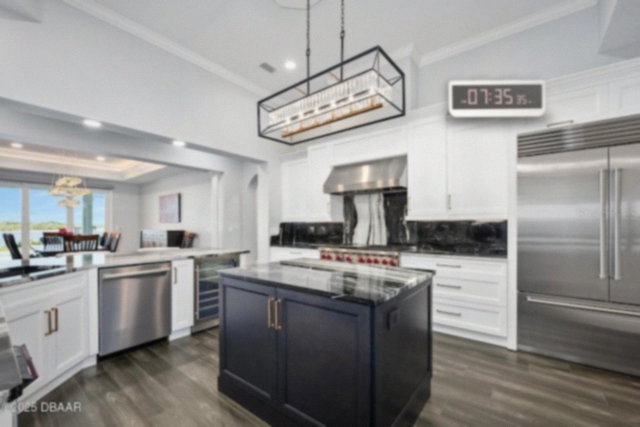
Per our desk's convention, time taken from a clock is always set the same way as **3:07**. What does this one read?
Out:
**7:35**
